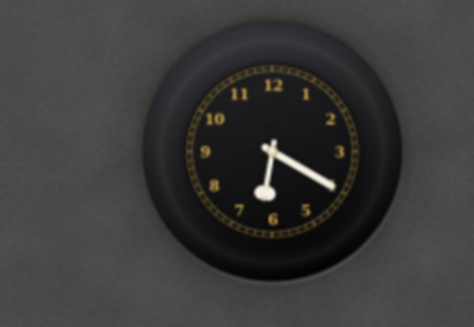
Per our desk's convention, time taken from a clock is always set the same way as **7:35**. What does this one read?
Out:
**6:20**
